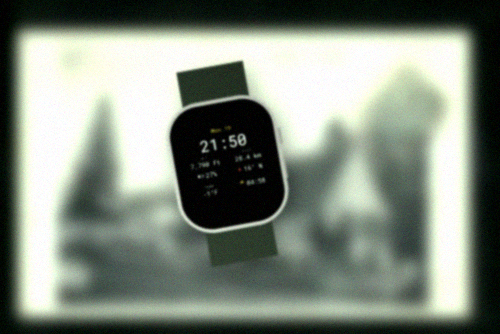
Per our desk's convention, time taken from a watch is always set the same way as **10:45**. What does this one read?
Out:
**21:50**
